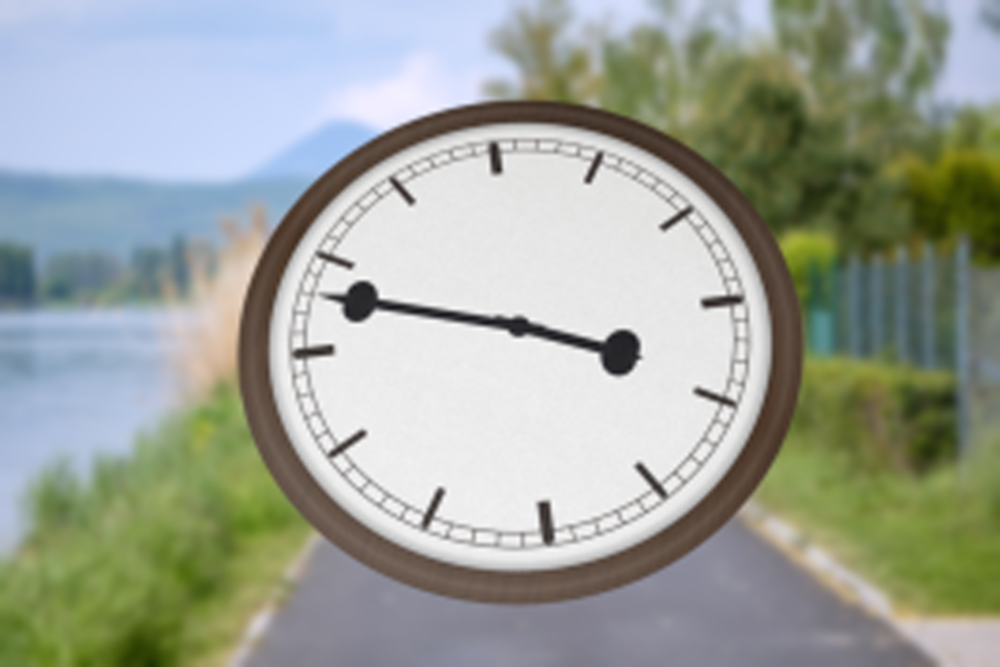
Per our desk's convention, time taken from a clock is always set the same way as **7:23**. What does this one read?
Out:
**3:48**
